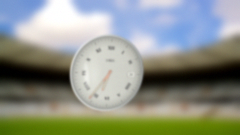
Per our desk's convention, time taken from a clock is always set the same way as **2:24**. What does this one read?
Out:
**6:36**
